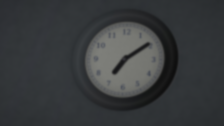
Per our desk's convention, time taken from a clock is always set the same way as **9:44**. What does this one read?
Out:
**7:09**
